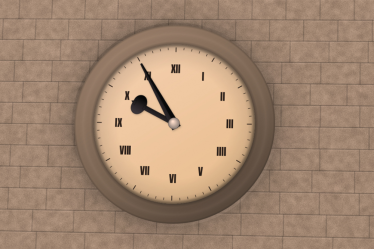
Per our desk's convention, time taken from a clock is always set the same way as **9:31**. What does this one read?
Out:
**9:55**
